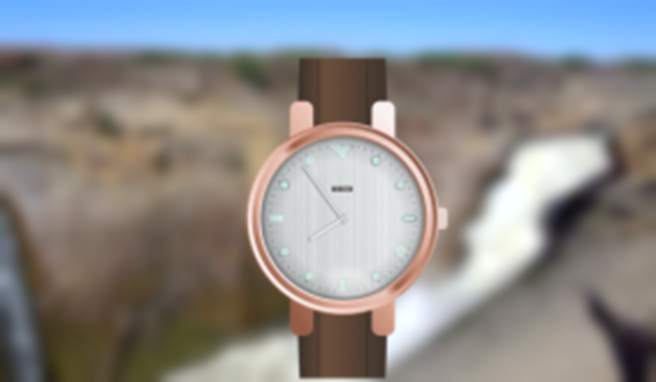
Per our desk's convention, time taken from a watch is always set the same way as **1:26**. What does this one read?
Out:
**7:54**
